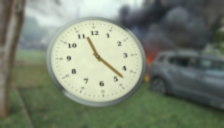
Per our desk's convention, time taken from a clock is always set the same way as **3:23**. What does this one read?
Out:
**11:23**
